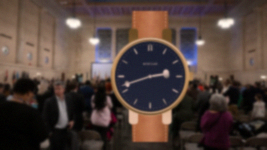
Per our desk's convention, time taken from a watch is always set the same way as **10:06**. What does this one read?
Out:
**2:42**
